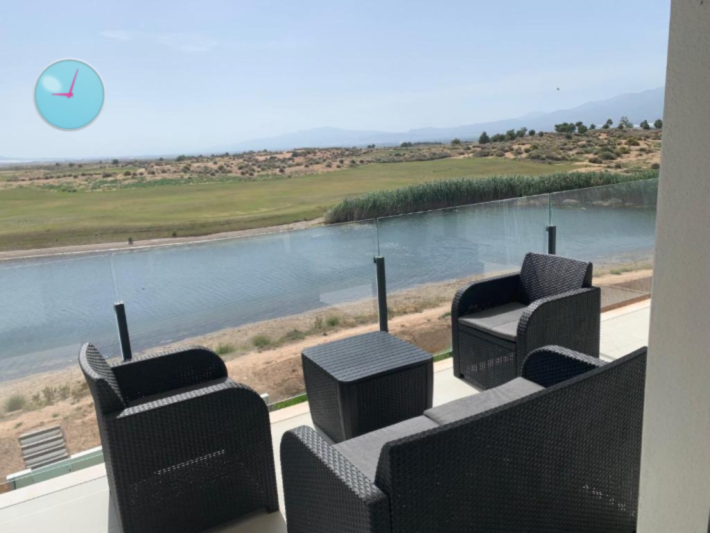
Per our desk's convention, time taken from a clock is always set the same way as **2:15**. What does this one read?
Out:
**9:03**
